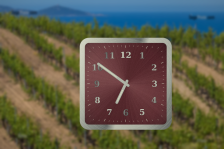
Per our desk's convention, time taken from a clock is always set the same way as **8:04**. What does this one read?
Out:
**6:51**
